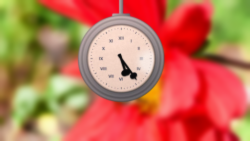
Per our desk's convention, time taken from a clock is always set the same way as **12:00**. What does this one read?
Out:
**5:24**
